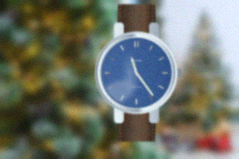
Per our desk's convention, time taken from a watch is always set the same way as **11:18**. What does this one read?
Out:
**11:24**
